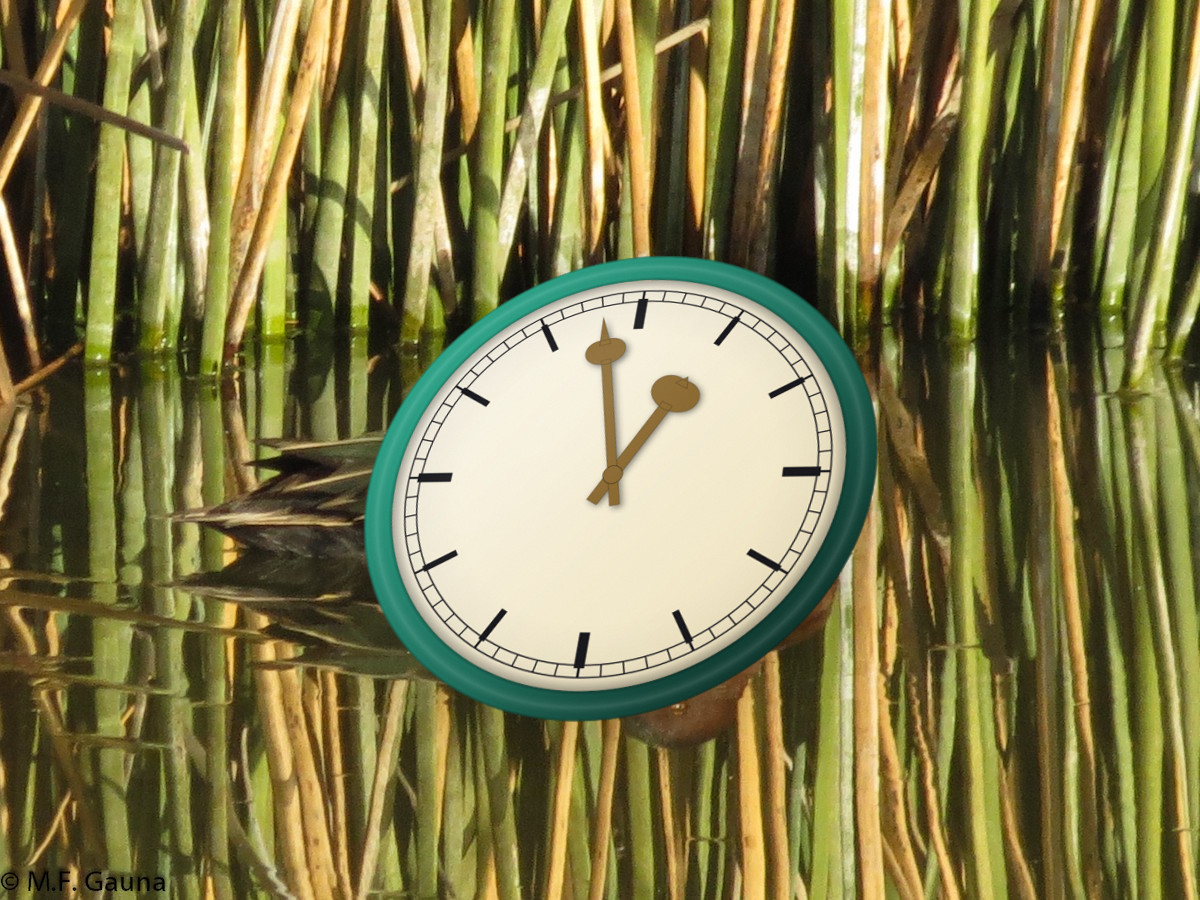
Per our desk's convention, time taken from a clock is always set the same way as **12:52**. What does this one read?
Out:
**12:58**
